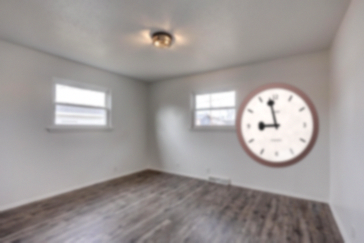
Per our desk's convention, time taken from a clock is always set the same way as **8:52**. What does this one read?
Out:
**8:58**
